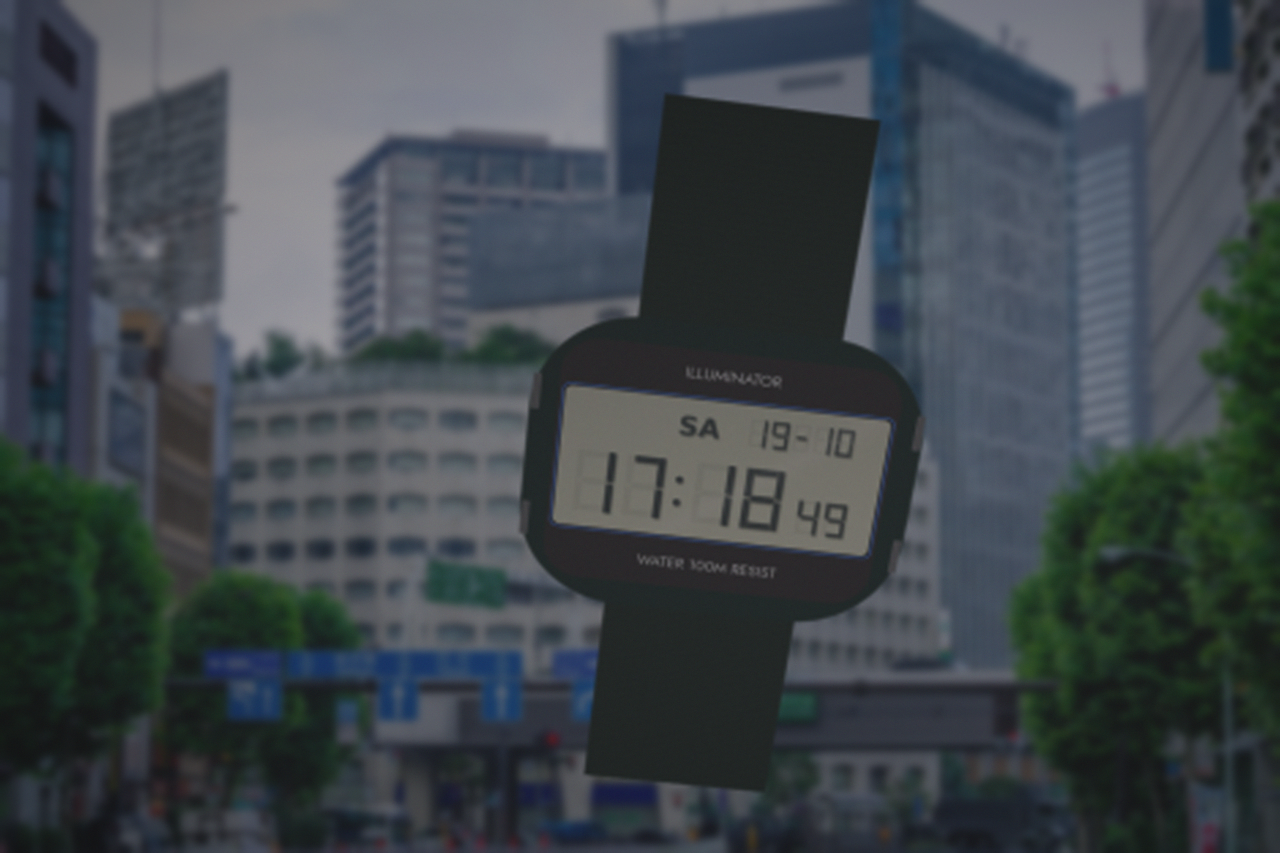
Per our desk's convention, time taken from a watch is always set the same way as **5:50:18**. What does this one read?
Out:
**17:18:49**
